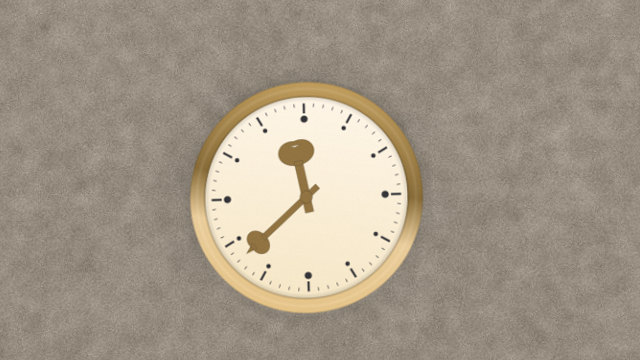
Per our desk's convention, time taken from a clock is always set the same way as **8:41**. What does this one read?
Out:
**11:38**
